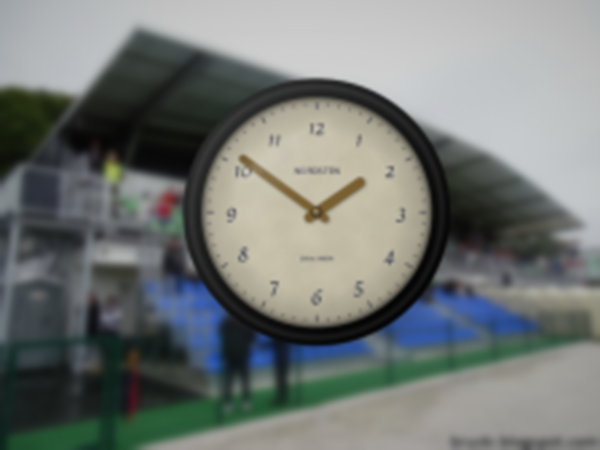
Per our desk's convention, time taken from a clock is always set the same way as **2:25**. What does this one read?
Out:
**1:51**
